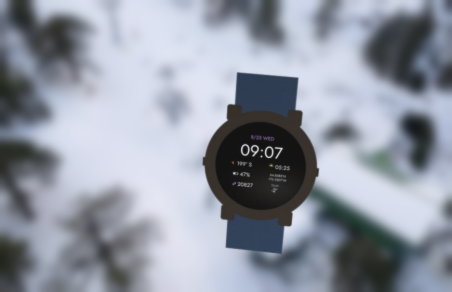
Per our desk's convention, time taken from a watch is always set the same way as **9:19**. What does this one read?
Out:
**9:07**
